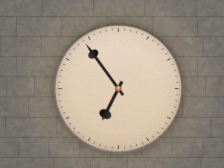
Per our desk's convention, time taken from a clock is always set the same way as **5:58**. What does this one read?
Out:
**6:54**
